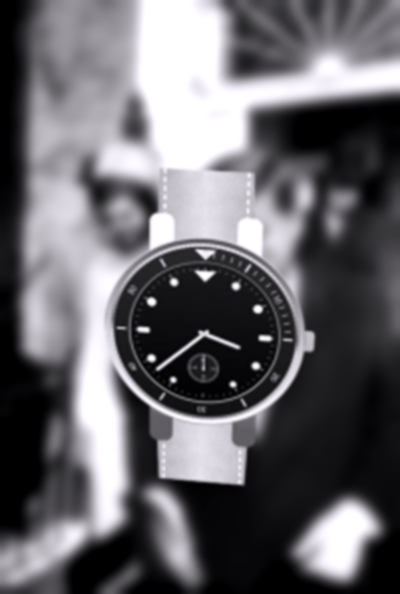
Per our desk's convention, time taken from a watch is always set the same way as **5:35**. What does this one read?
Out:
**3:38**
